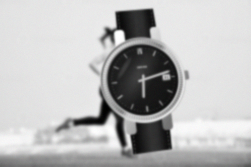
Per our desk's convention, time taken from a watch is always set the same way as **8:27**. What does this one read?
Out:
**6:13**
